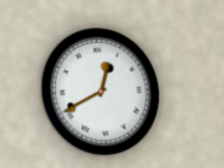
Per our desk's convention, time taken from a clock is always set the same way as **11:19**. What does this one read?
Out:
**12:41**
